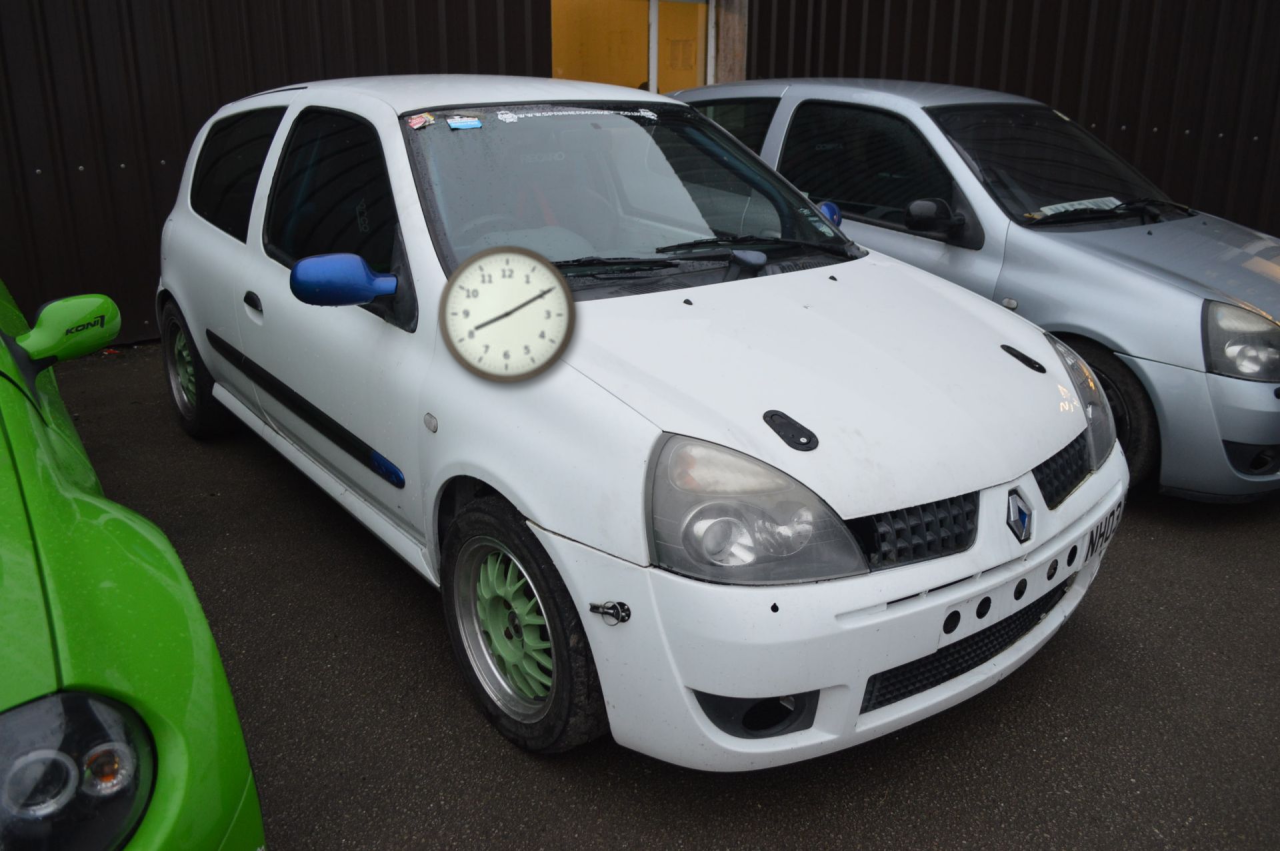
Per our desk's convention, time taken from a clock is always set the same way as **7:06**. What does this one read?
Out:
**8:10**
